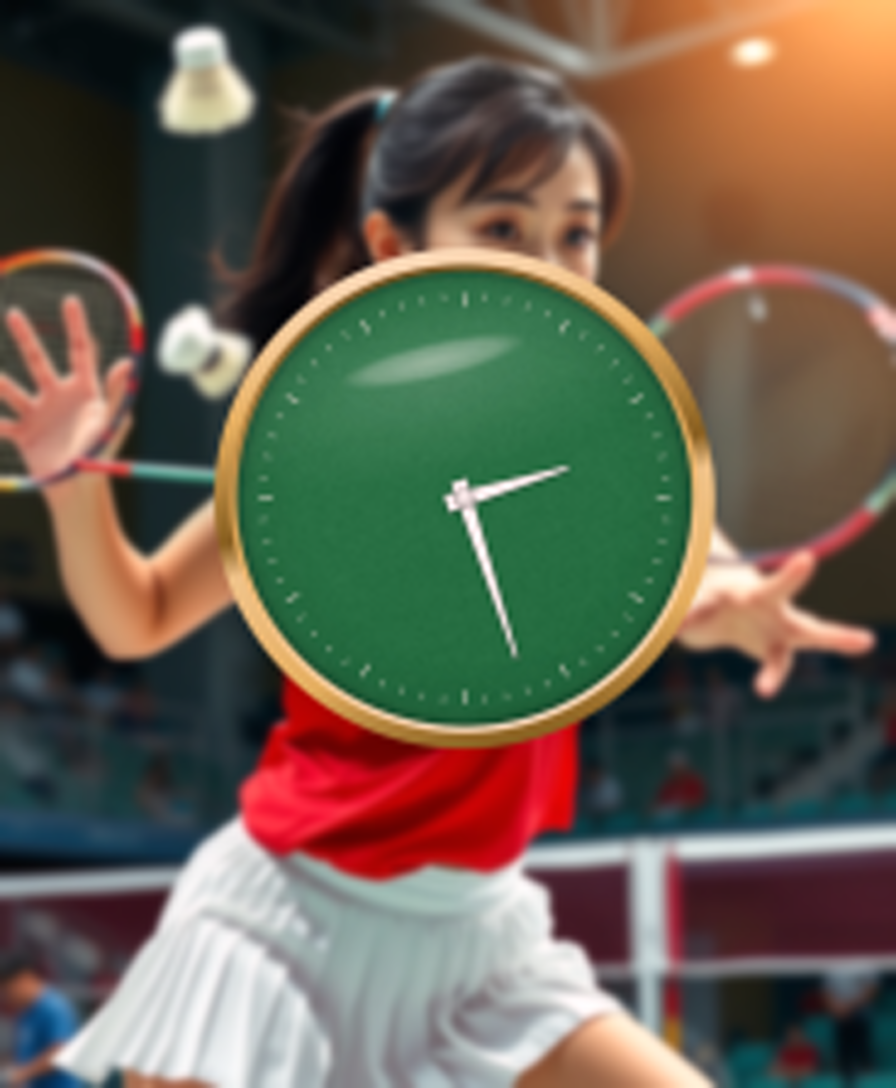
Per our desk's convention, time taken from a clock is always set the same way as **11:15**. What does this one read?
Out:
**2:27**
